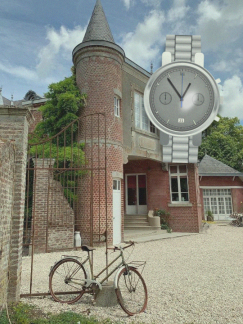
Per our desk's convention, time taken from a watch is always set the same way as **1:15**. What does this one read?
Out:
**12:54**
